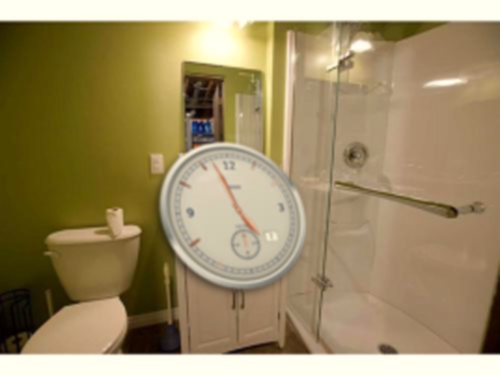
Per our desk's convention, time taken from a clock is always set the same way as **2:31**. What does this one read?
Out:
**4:57**
